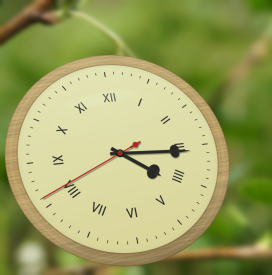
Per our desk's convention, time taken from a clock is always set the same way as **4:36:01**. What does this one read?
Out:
**4:15:41**
